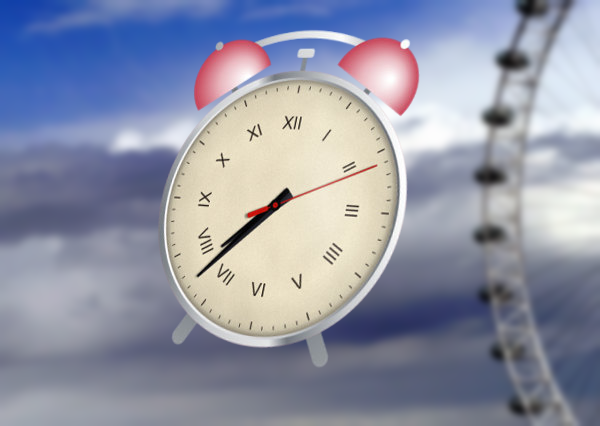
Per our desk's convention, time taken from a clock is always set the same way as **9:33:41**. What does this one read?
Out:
**7:37:11**
